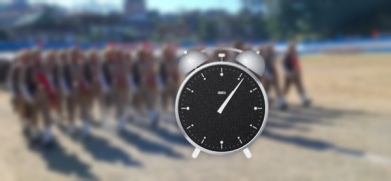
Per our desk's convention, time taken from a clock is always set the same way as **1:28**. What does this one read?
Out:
**1:06**
